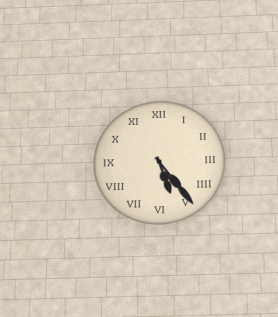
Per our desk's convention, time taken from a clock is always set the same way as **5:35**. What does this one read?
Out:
**5:24**
